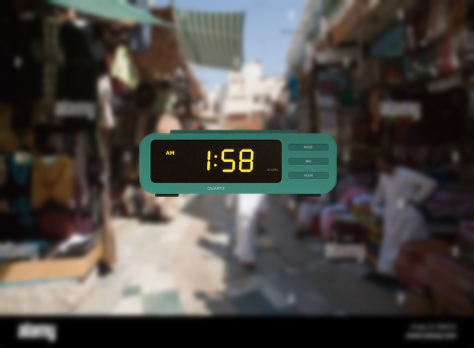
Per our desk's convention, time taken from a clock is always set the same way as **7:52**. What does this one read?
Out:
**1:58**
